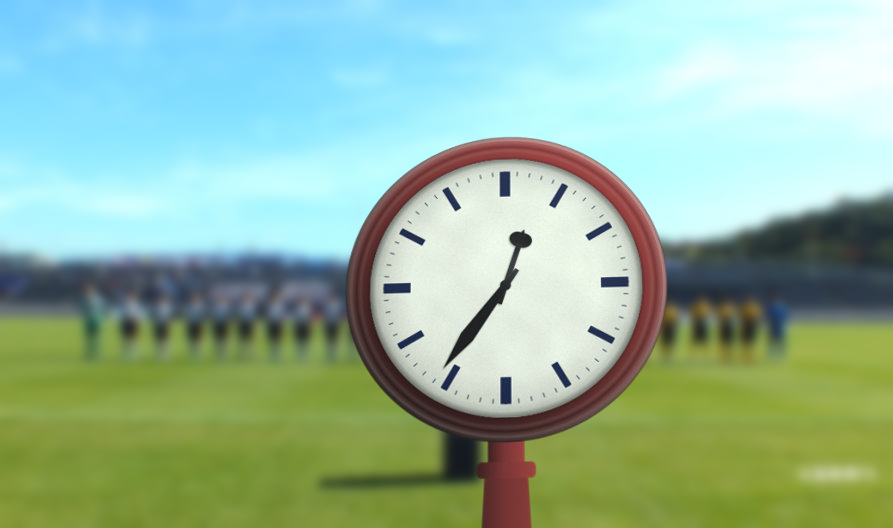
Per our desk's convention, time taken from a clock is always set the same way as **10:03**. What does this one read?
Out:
**12:36**
